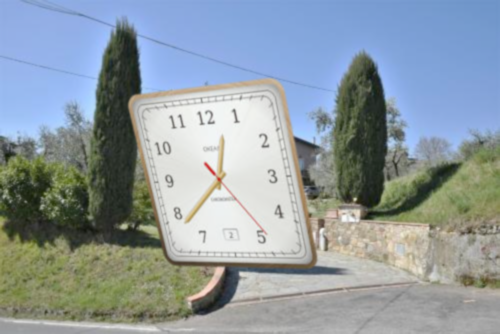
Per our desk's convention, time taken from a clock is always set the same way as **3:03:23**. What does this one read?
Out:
**12:38:24**
